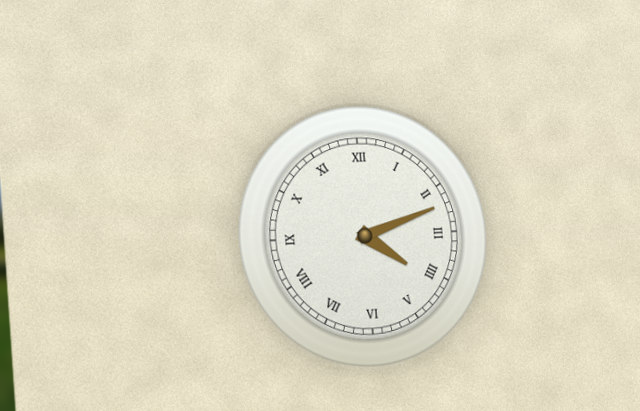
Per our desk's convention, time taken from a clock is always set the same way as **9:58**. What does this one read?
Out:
**4:12**
